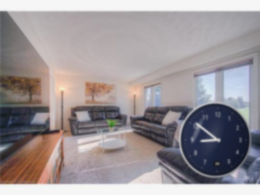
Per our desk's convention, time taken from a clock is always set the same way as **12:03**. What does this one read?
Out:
**8:51**
